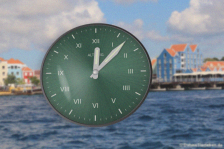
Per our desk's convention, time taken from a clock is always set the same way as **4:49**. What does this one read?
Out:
**12:07**
